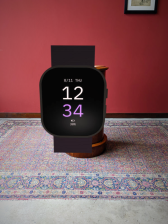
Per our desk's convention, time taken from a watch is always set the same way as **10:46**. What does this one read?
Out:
**12:34**
